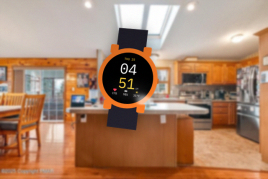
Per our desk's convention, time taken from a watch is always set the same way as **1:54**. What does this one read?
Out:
**4:51**
